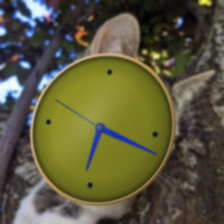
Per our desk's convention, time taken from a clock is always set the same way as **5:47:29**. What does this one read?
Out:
**6:17:49**
